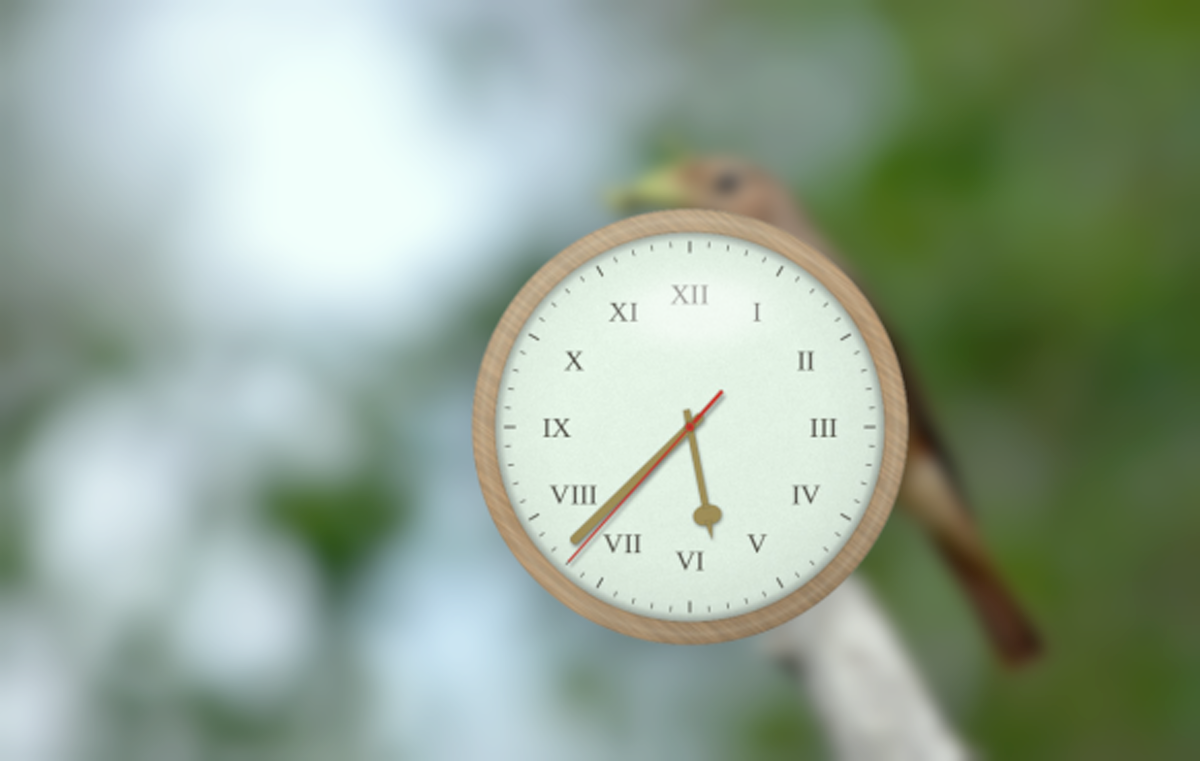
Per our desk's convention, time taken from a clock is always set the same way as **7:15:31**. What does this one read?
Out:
**5:37:37**
